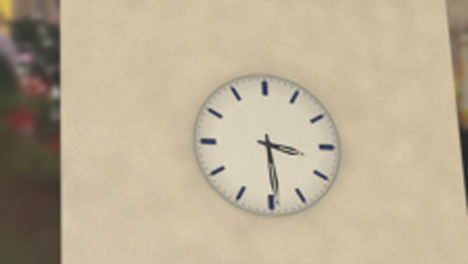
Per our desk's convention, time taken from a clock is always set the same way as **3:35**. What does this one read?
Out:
**3:29**
